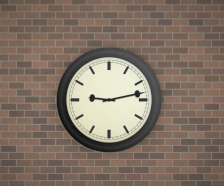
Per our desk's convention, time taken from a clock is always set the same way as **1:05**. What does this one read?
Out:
**9:13**
